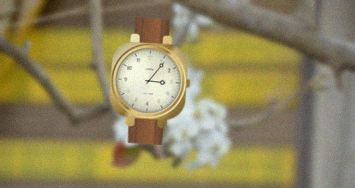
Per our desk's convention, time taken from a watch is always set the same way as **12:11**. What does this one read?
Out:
**3:06**
